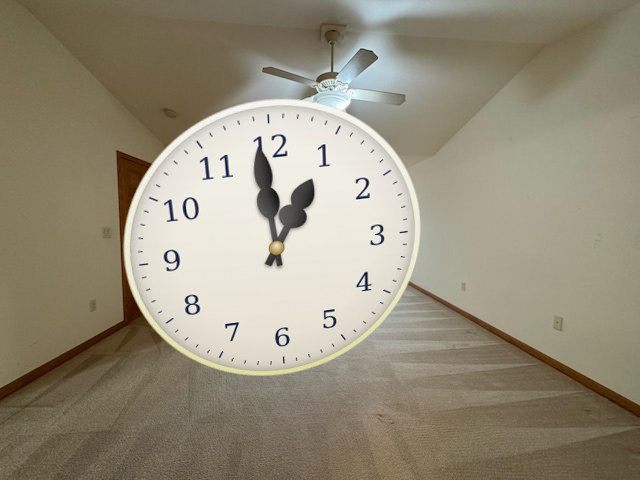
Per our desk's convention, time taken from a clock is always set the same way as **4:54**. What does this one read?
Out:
**12:59**
